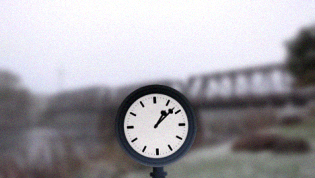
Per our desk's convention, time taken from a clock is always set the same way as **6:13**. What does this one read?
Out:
**1:08**
